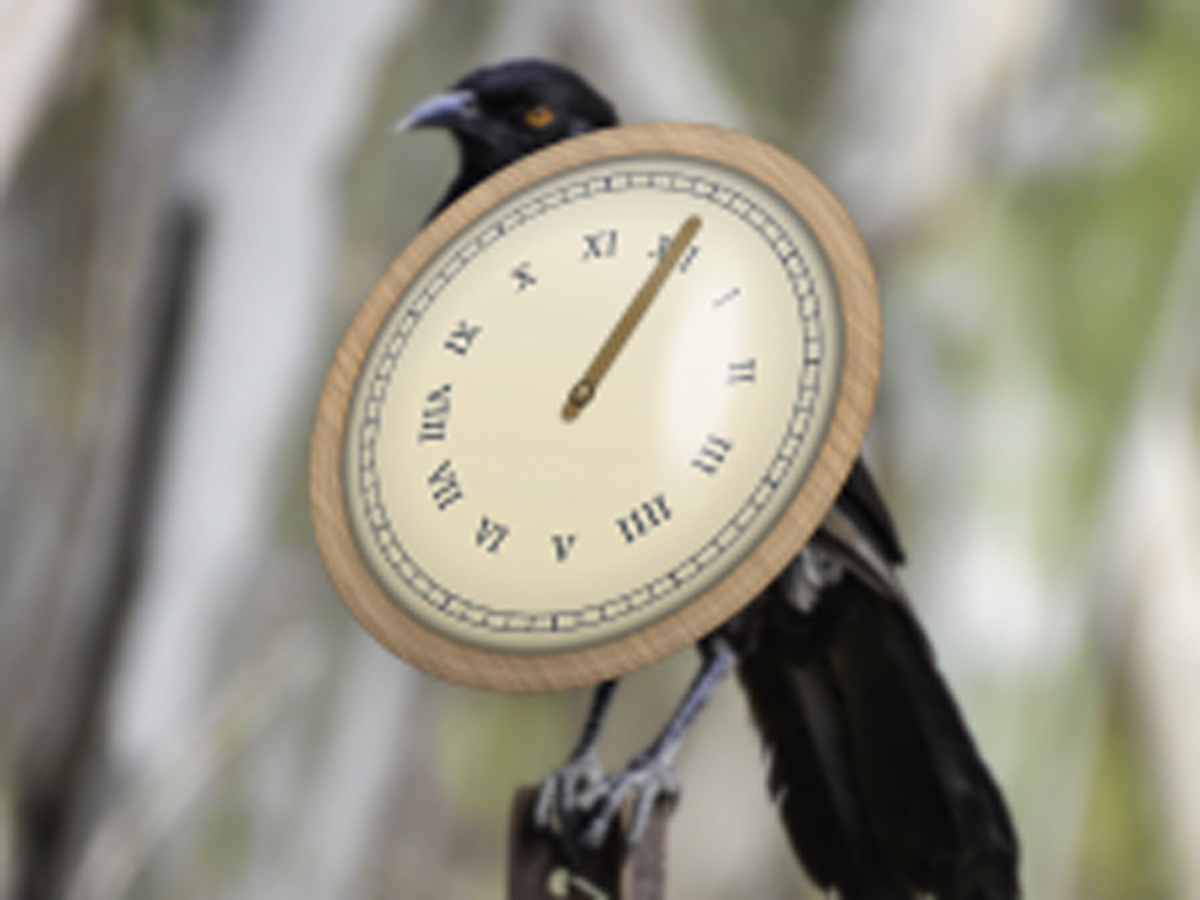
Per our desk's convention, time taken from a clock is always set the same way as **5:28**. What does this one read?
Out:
**12:00**
